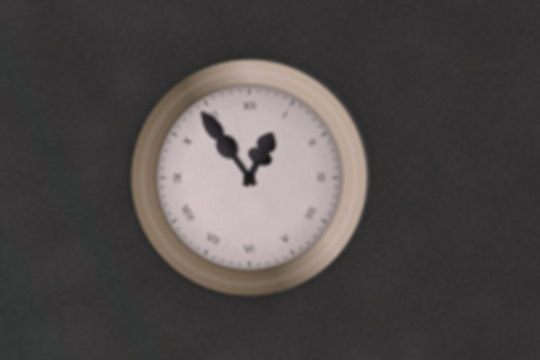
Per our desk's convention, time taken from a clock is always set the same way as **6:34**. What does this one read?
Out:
**12:54**
